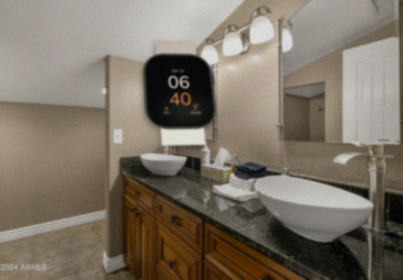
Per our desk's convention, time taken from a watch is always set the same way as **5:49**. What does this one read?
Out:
**6:40**
